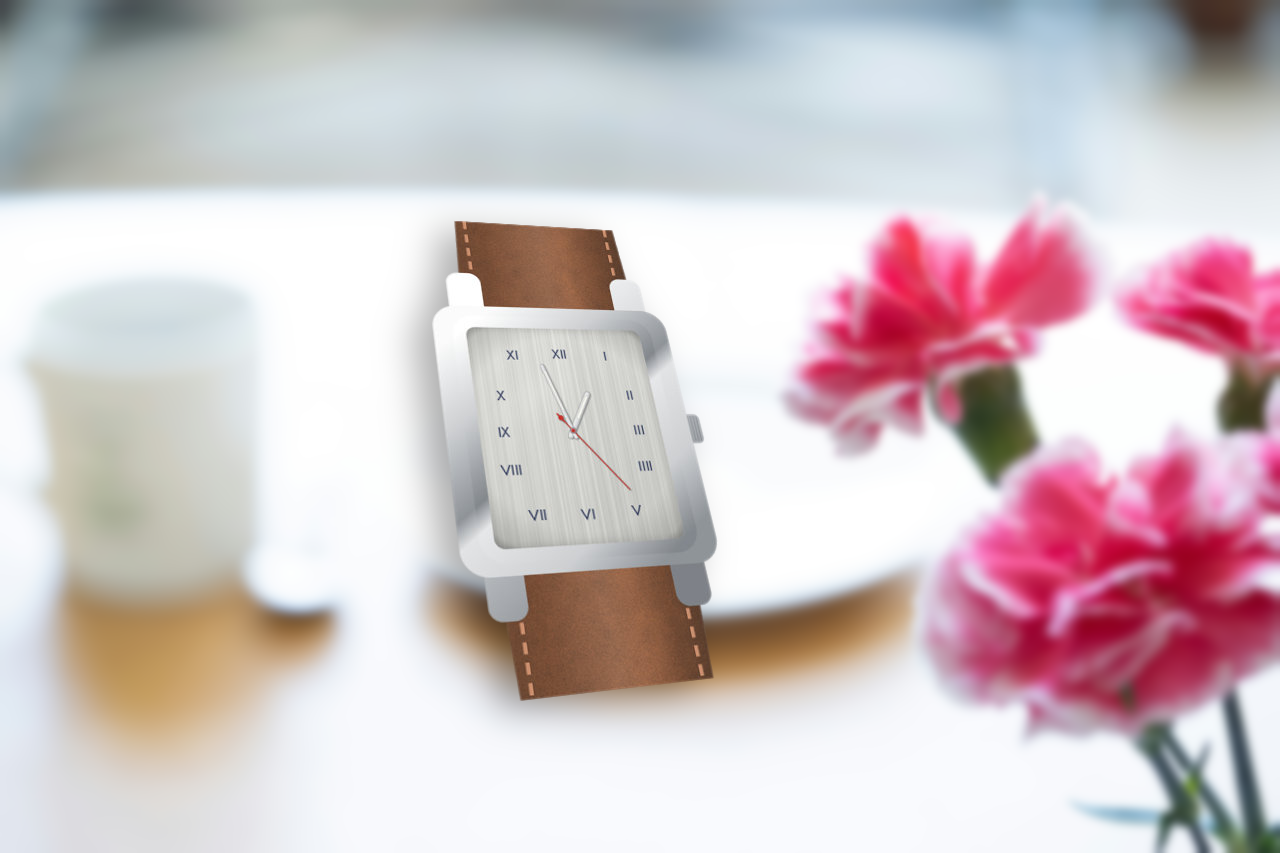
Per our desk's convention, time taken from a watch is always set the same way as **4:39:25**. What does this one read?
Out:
**12:57:24**
